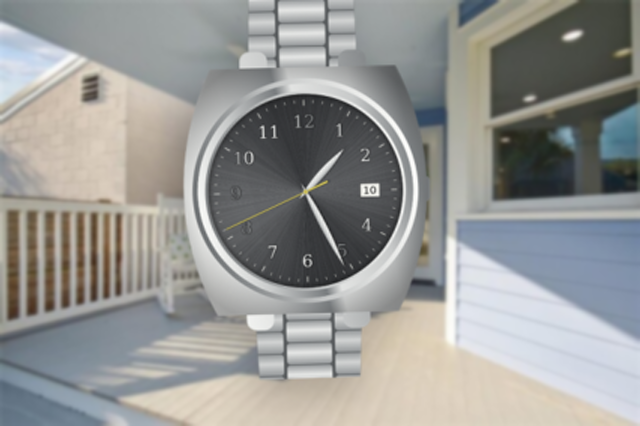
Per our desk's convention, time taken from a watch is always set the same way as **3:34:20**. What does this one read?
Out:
**1:25:41**
